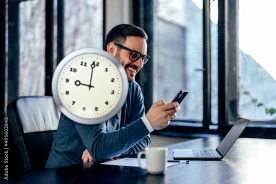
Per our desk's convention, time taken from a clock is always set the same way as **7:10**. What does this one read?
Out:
**8:59**
